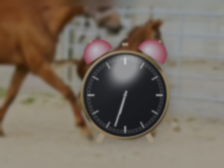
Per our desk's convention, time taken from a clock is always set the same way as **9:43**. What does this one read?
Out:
**6:33**
